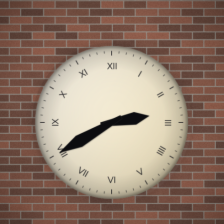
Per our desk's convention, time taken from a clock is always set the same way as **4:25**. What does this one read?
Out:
**2:40**
